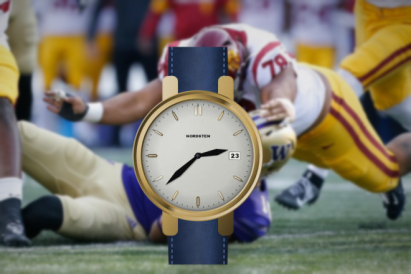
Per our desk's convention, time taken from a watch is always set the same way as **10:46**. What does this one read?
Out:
**2:38**
